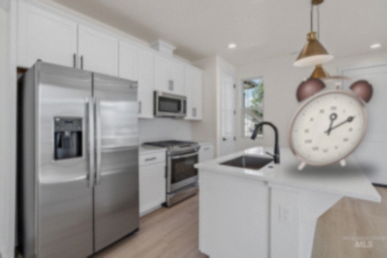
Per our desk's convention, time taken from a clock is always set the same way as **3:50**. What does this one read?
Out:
**12:10**
